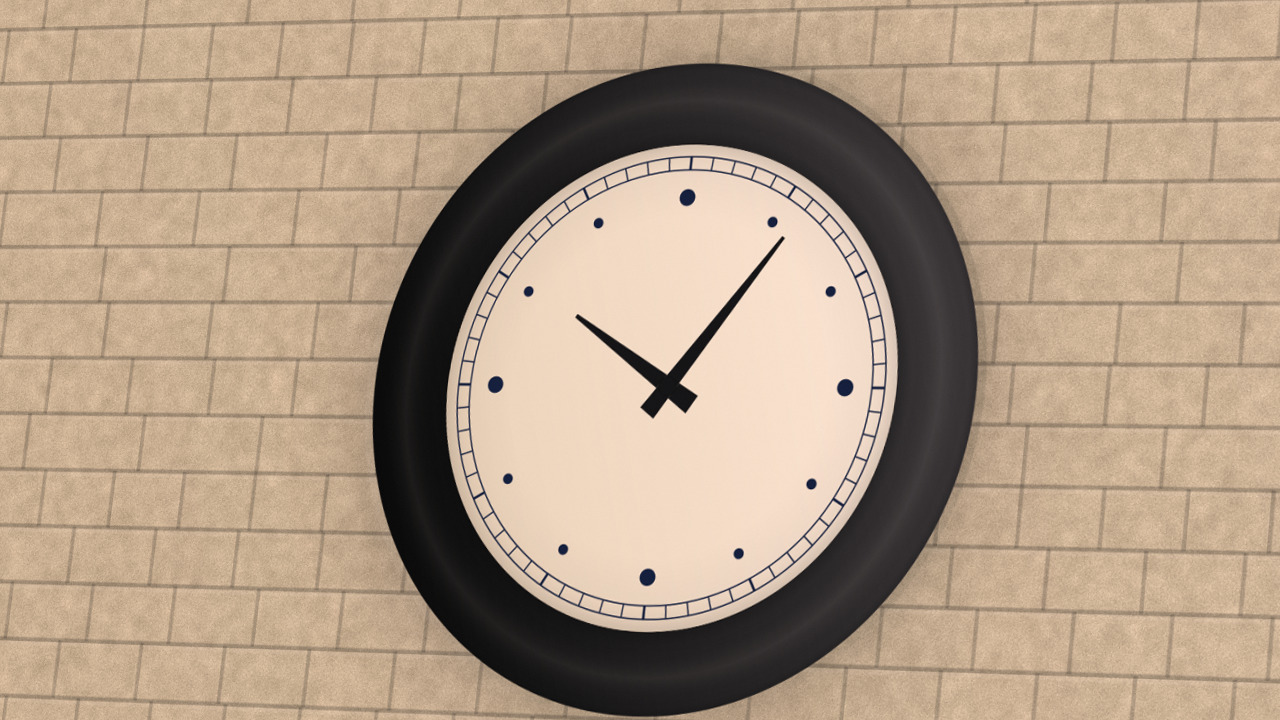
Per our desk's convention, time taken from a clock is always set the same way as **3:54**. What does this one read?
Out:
**10:06**
